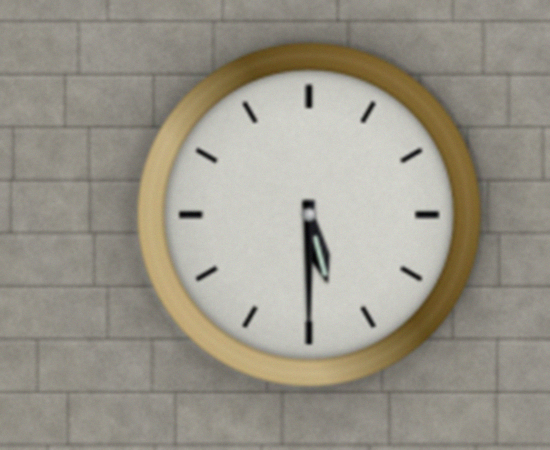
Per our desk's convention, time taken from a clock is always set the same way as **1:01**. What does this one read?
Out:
**5:30**
